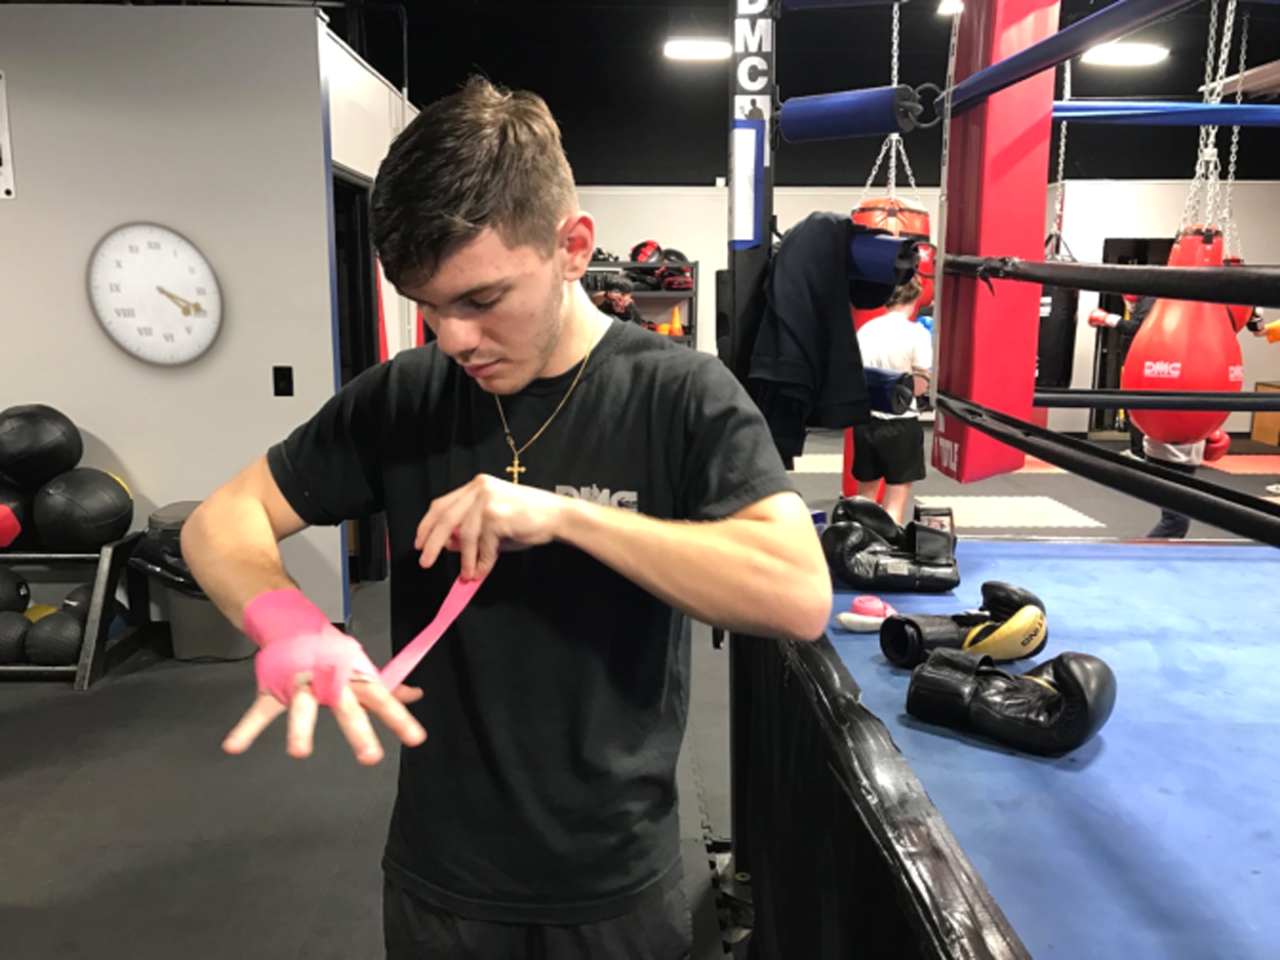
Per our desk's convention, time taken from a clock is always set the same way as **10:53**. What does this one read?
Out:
**4:19**
